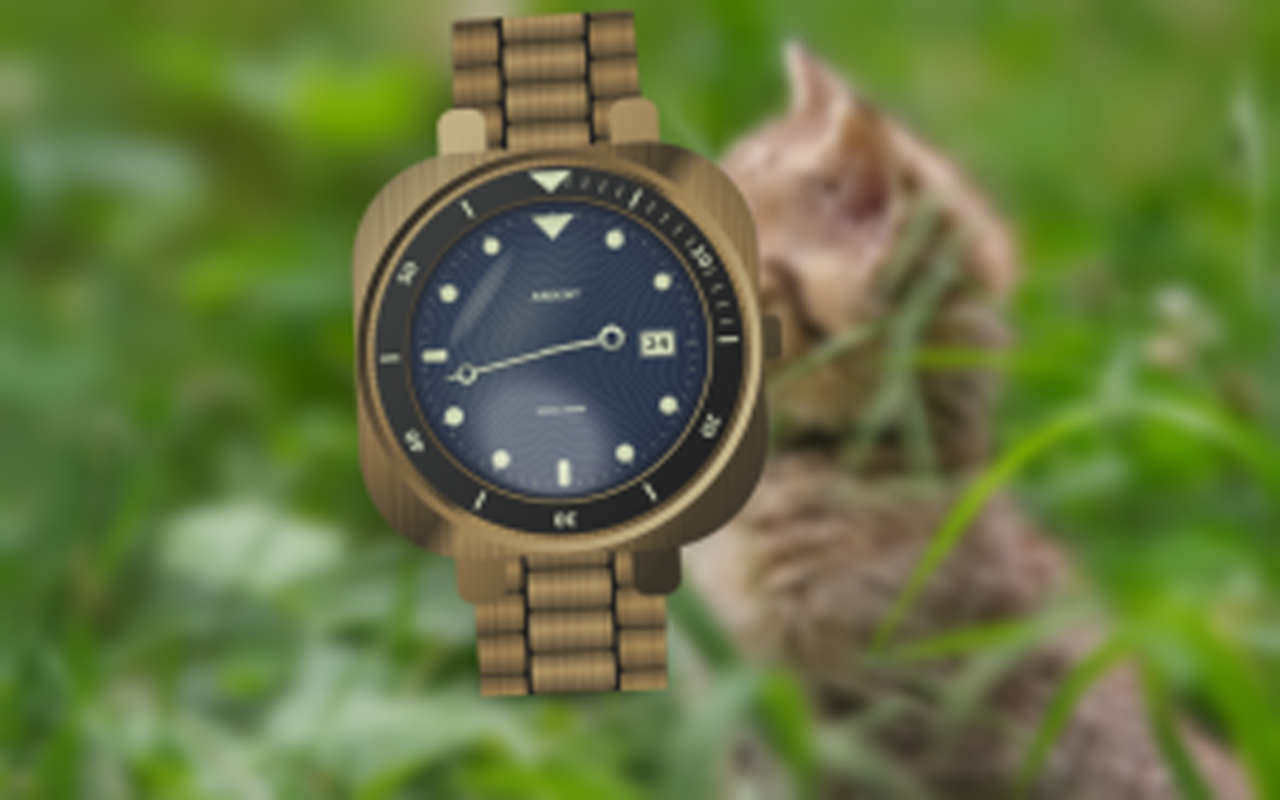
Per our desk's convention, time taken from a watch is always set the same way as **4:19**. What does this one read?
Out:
**2:43**
